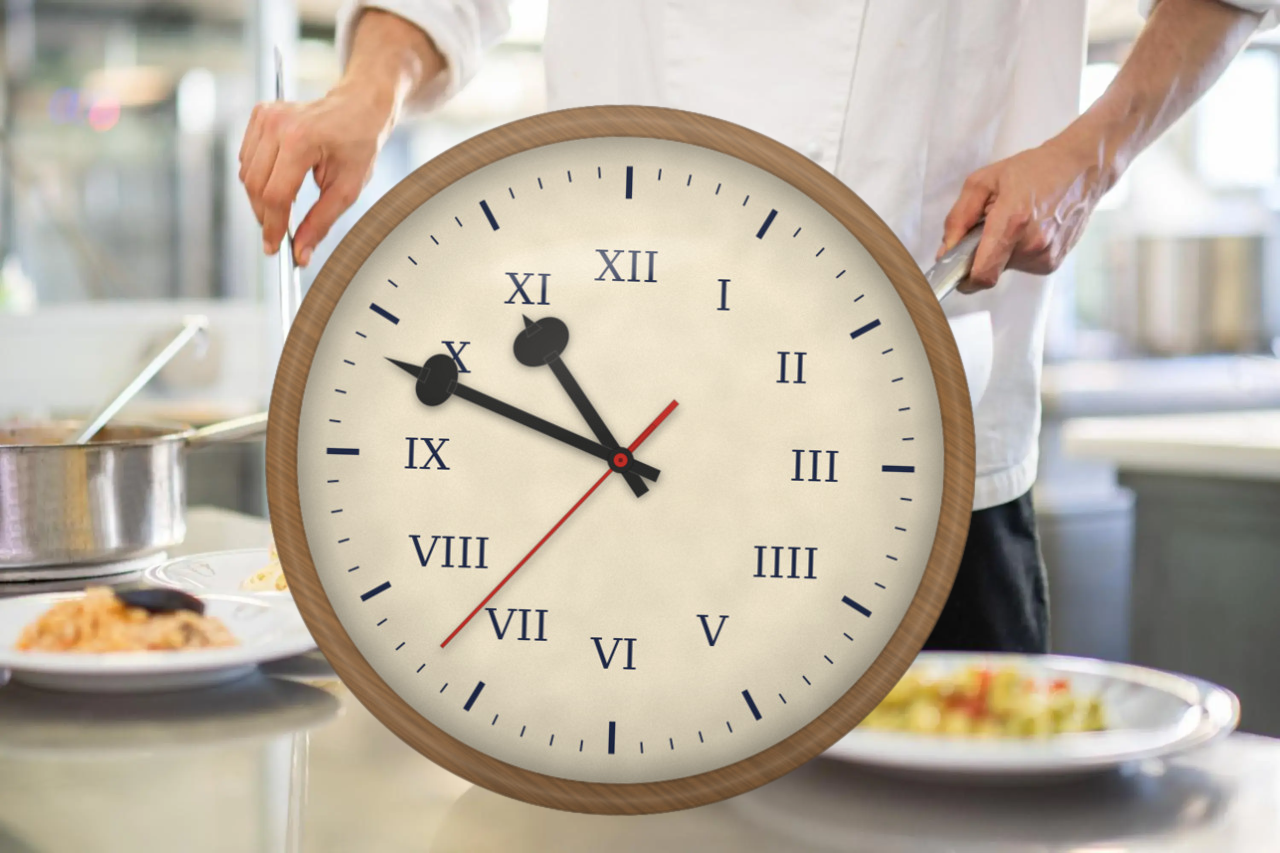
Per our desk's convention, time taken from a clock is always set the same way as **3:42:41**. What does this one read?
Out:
**10:48:37**
